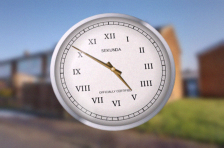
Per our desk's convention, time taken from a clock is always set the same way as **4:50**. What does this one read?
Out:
**4:51**
